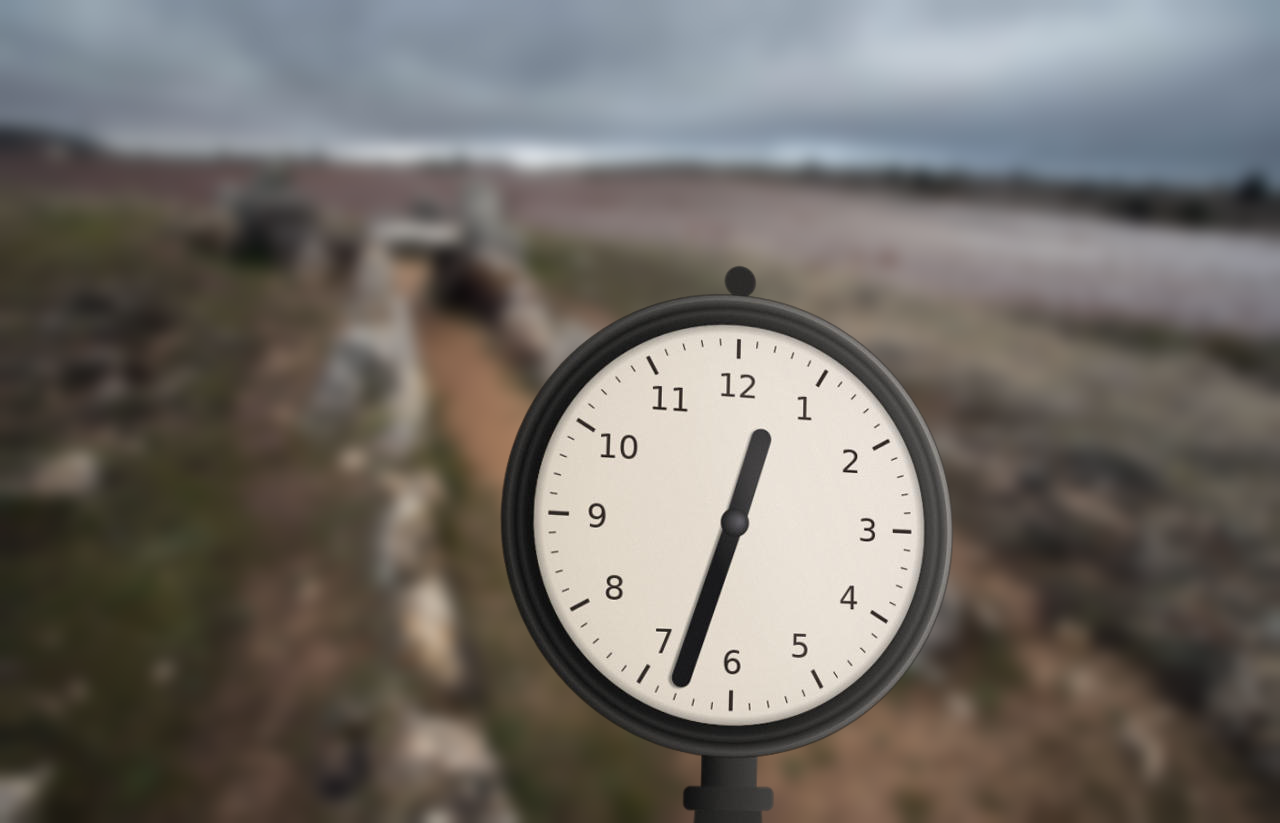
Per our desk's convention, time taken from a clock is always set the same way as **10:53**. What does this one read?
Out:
**12:33**
